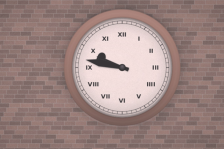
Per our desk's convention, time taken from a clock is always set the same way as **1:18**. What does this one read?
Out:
**9:47**
